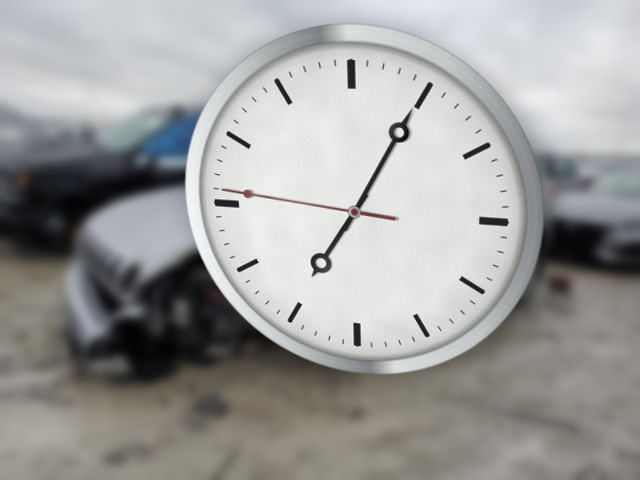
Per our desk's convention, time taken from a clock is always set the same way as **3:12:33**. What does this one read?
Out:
**7:04:46**
